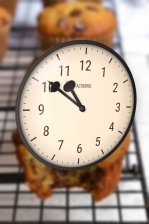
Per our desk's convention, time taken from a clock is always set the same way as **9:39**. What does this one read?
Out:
**10:51**
